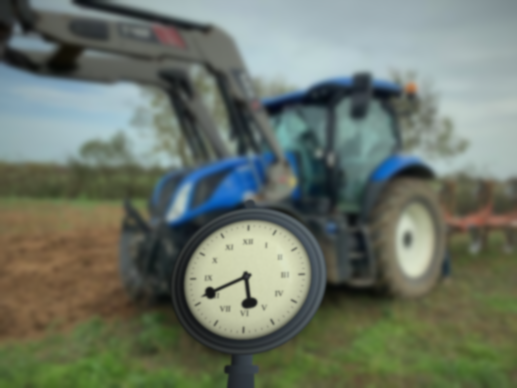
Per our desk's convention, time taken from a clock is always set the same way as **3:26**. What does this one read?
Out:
**5:41**
